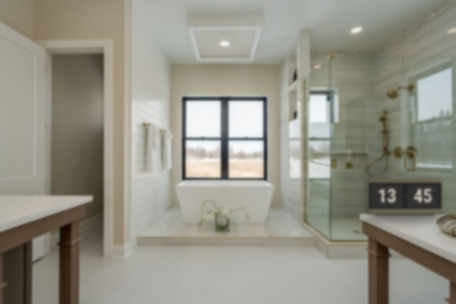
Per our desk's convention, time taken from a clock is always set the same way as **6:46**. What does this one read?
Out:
**13:45**
